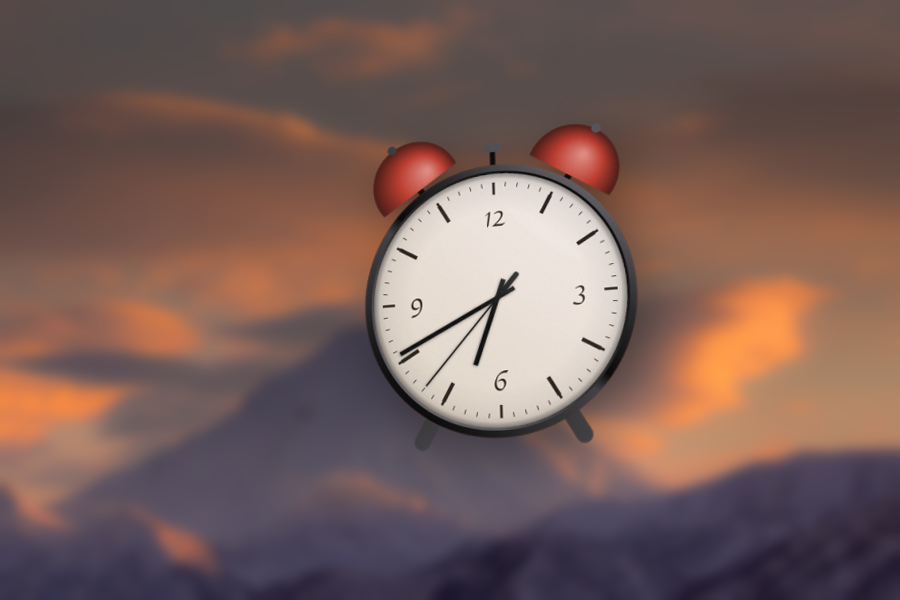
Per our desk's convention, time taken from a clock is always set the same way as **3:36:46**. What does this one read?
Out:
**6:40:37**
